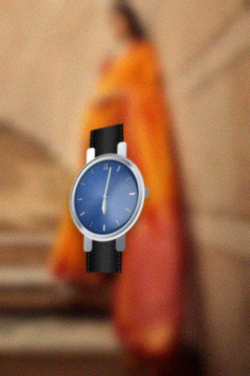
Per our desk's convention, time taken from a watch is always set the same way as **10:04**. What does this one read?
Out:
**6:02**
